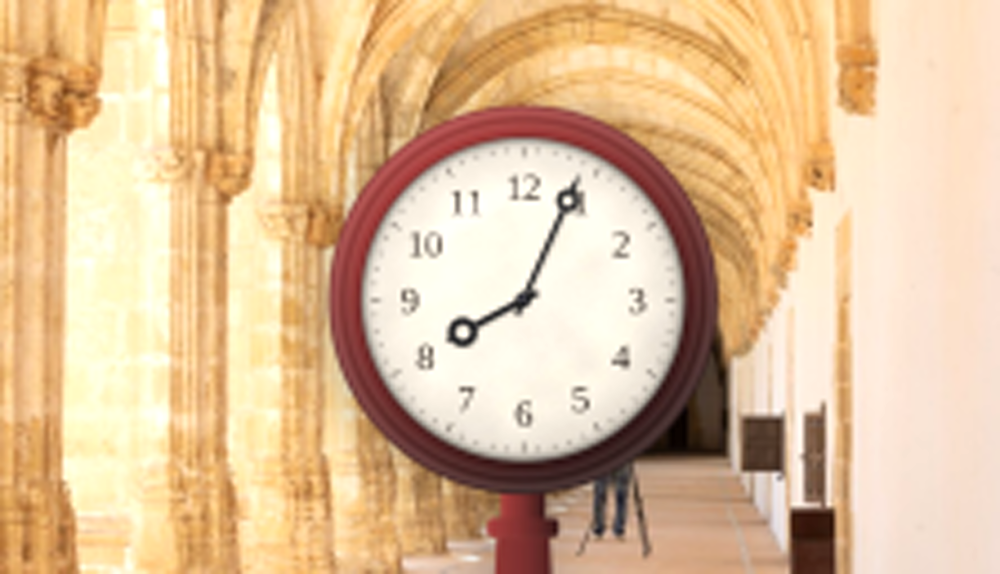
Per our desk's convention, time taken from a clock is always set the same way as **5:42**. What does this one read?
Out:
**8:04**
